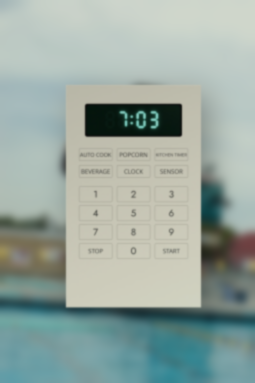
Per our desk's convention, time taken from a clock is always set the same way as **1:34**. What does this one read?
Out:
**7:03**
